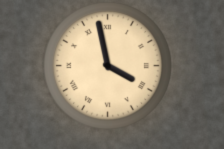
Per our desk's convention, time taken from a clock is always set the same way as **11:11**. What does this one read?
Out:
**3:58**
